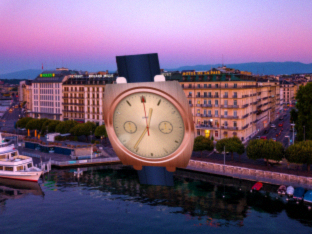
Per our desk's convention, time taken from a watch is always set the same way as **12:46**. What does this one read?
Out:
**12:36**
